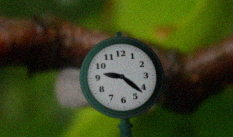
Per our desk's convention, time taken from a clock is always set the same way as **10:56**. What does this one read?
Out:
**9:22**
